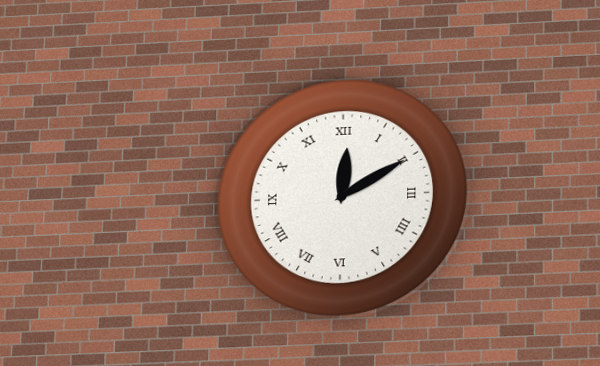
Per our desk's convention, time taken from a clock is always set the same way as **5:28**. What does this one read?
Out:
**12:10**
